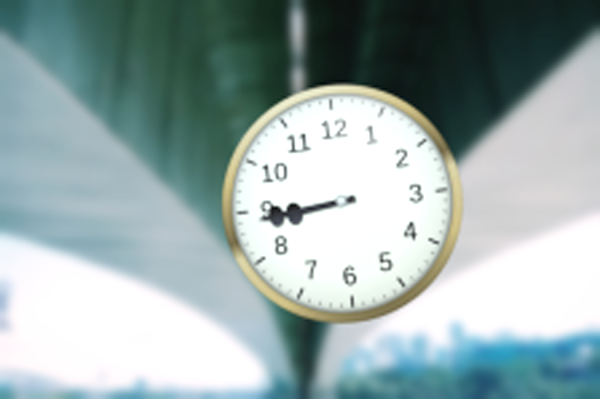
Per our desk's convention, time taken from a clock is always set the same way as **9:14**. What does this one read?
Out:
**8:44**
